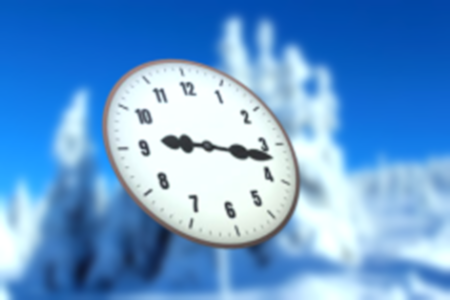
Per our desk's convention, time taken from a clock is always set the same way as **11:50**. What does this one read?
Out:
**9:17**
